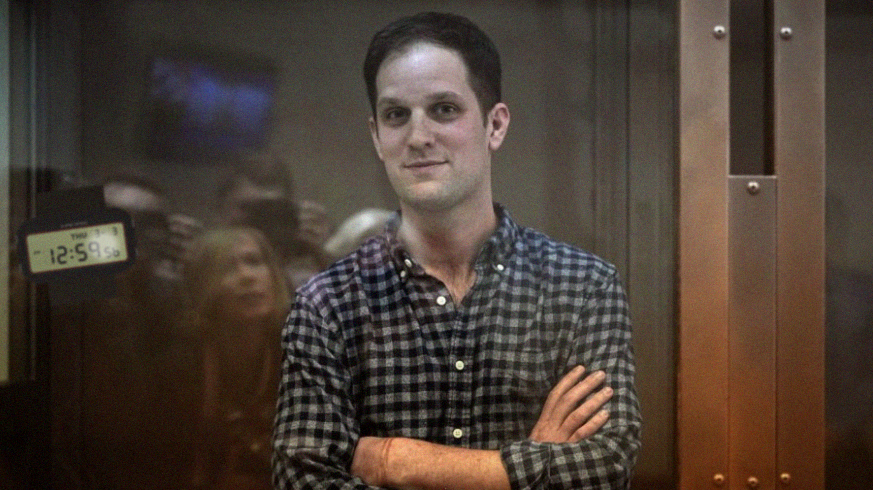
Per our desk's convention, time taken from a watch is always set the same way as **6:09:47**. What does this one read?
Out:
**12:59:56**
